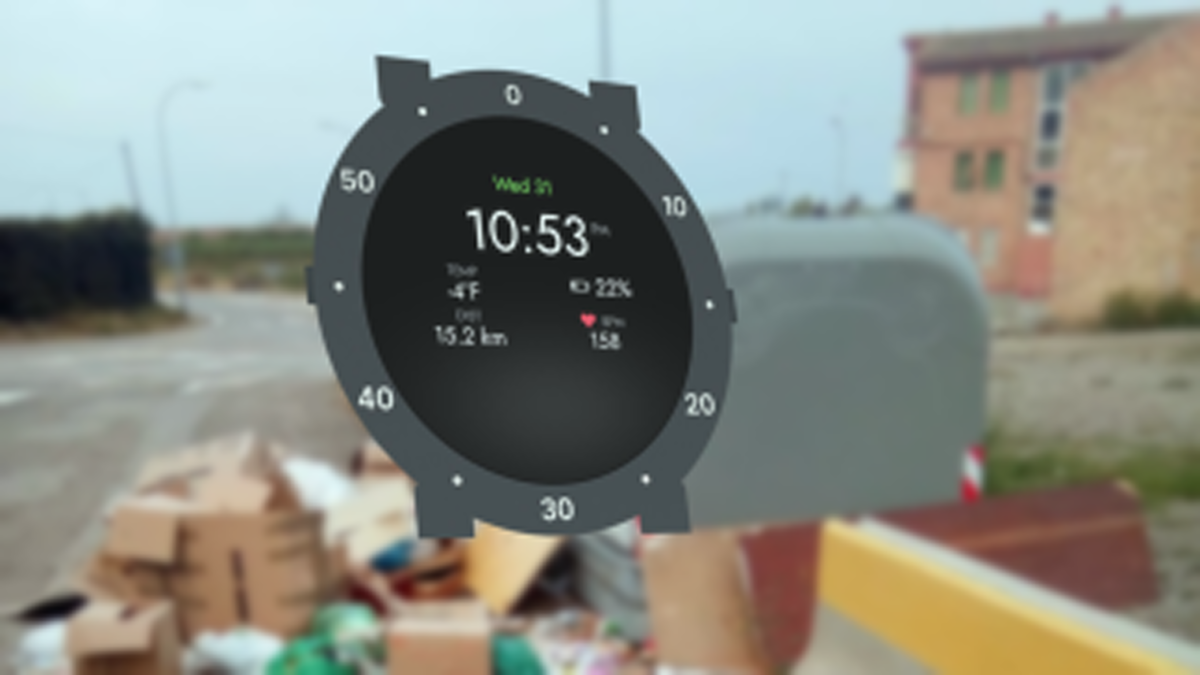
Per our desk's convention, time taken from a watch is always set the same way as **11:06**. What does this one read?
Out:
**10:53**
